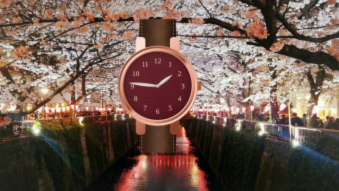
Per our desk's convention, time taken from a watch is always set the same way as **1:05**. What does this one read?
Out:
**1:46**
